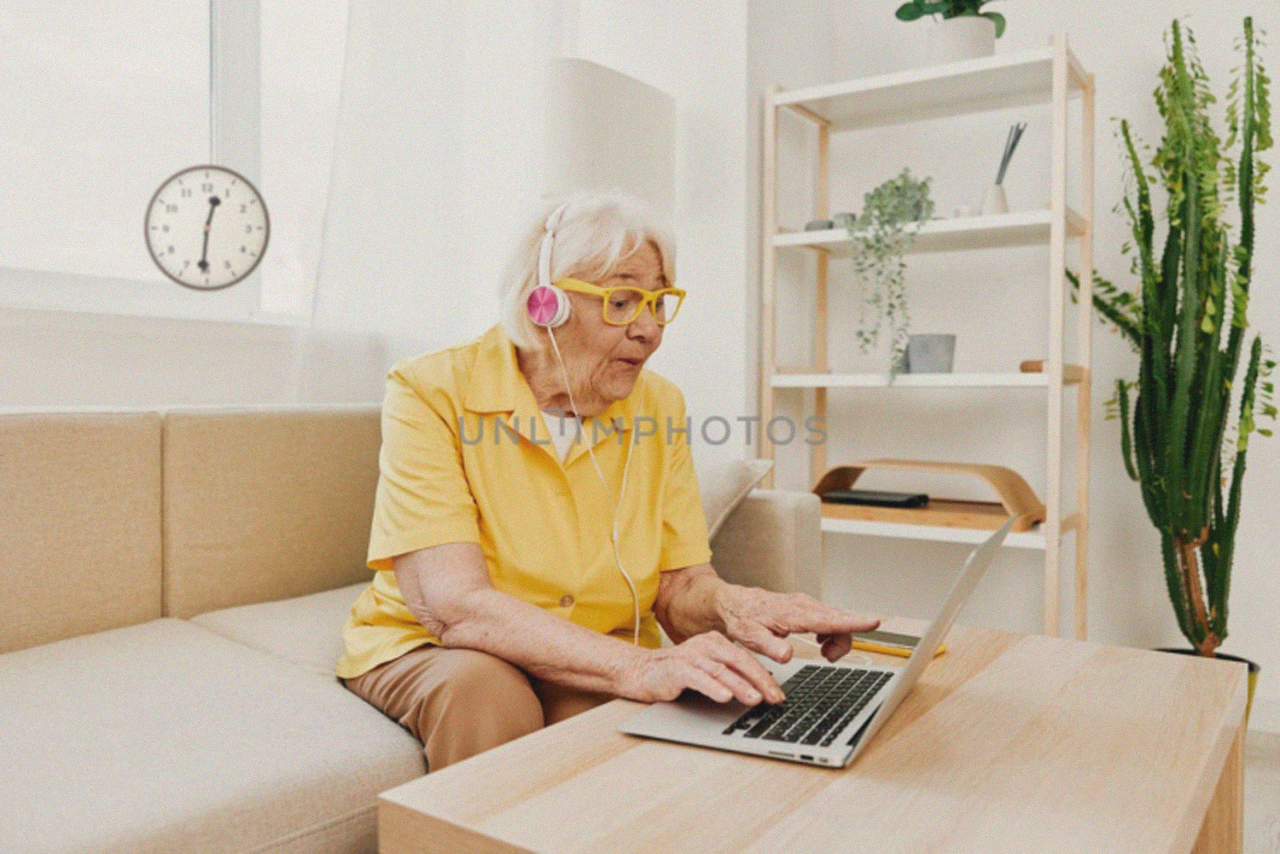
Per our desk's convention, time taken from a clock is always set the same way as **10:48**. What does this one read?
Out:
**12:31**
